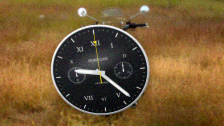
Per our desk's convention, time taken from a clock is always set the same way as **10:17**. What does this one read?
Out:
**9:23**
